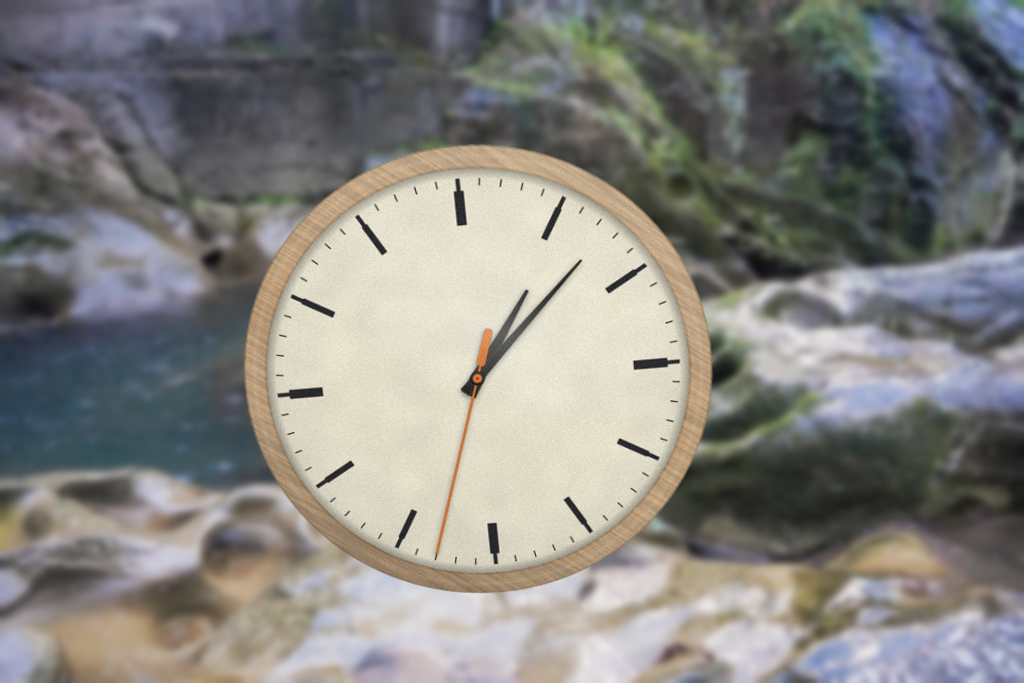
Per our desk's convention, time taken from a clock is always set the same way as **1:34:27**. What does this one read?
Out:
**1:07:33**
